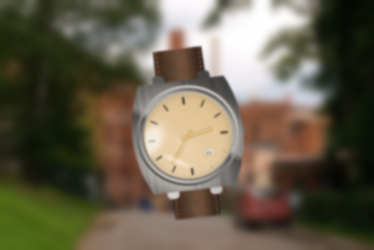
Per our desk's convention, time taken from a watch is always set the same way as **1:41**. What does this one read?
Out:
**2:36**
